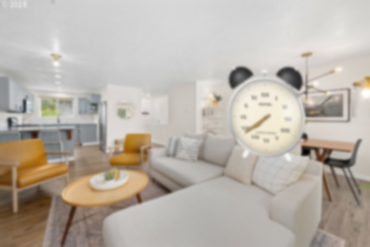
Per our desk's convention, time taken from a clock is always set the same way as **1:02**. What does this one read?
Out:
**7:39**
